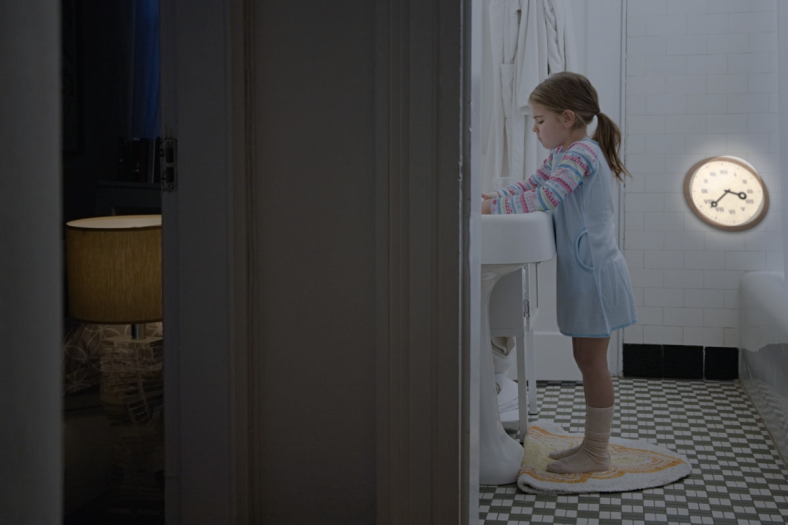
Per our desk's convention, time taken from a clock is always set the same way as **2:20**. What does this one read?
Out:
**3:38**
